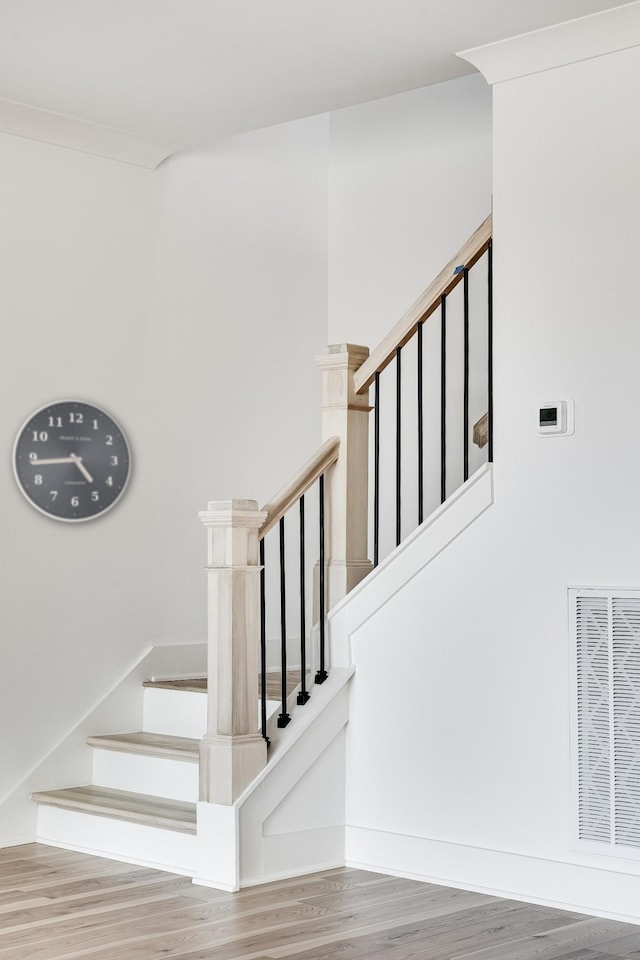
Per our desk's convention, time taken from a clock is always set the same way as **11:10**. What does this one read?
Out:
**4:44**
